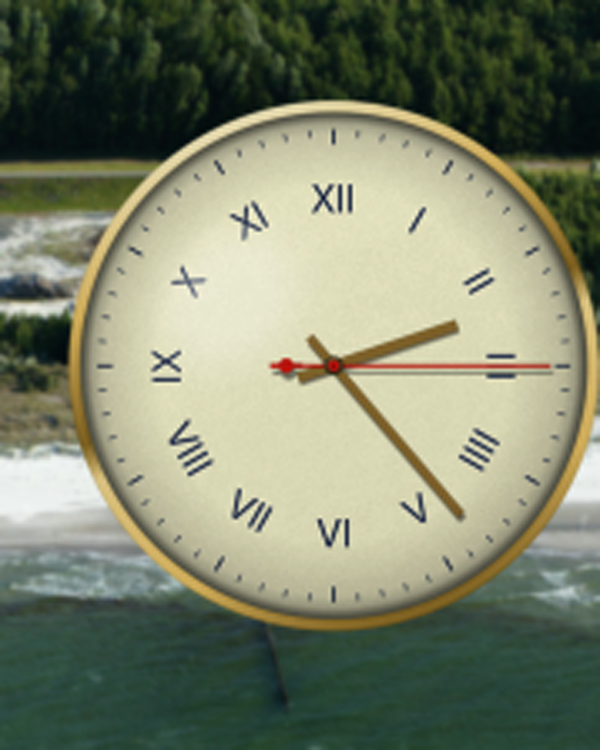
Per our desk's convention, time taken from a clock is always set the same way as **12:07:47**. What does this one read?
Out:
**2:23:15**
